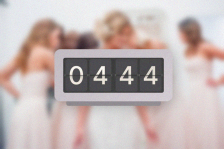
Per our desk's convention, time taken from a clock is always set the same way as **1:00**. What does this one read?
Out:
**4:44**
